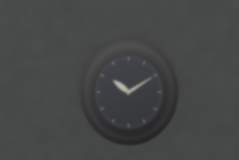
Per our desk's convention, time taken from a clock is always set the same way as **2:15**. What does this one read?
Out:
**10:10**
